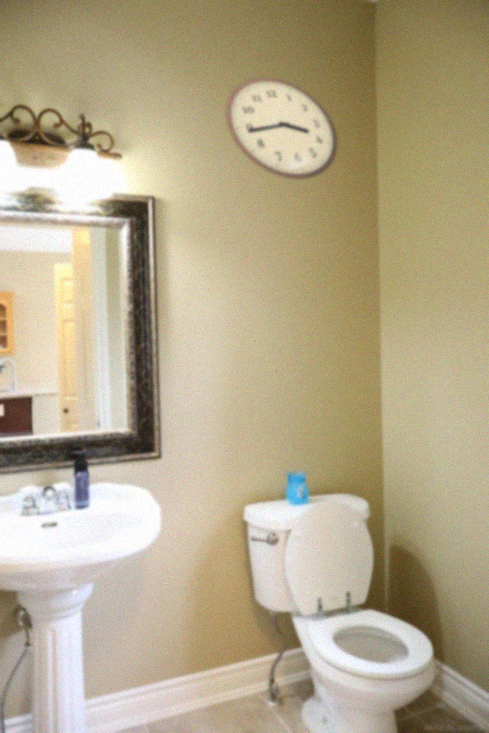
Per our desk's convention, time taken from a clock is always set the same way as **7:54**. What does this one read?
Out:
**3:44**
